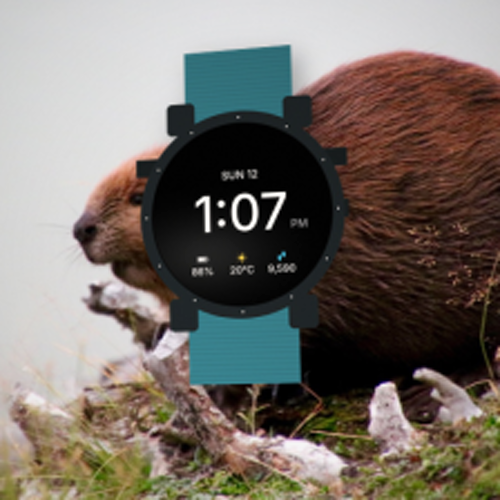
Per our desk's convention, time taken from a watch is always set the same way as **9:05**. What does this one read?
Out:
**1:07**
